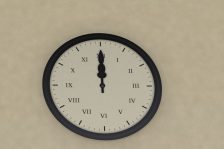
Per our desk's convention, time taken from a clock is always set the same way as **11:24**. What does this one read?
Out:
**12:00**
